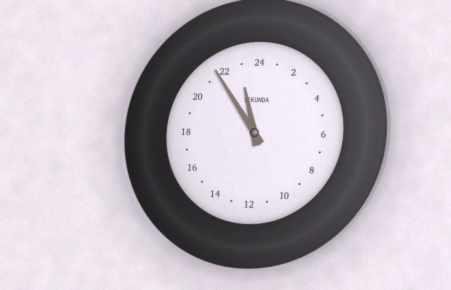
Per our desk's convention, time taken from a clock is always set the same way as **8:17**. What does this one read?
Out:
**22:54**
